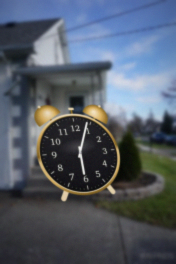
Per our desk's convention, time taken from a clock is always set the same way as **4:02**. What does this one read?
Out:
**6:04**
